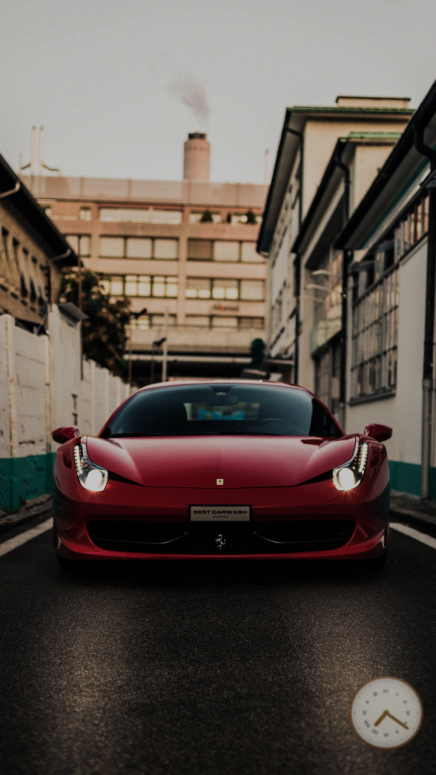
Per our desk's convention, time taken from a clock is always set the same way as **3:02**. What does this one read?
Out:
**7:21**
